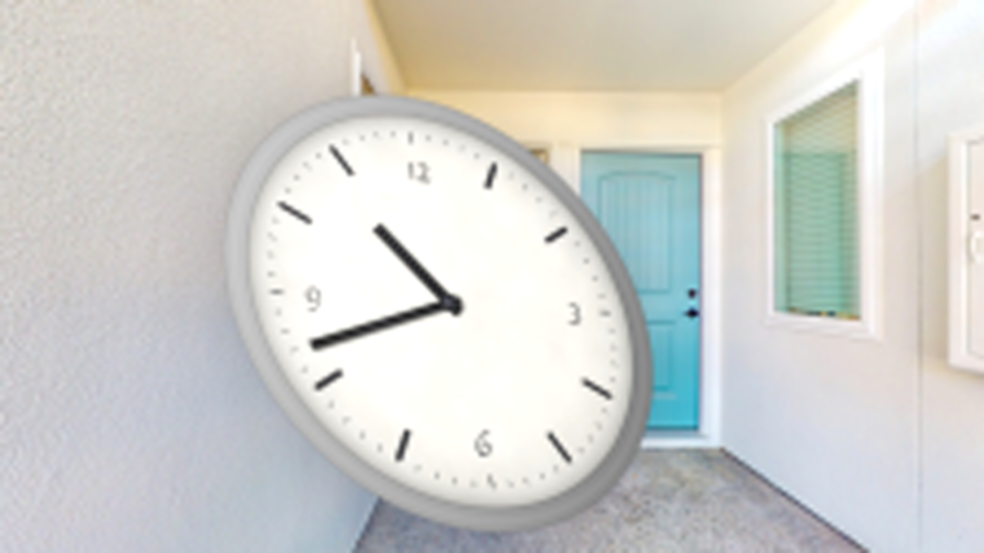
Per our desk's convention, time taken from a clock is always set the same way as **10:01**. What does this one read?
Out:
**10:42**
